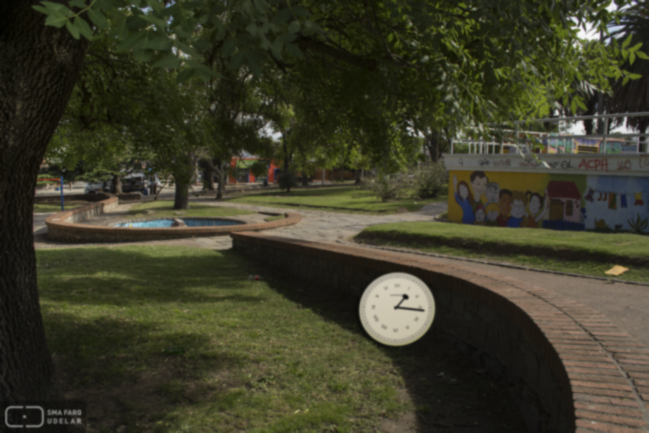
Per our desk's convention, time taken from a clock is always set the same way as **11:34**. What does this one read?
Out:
**1:16**
